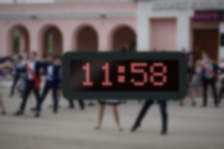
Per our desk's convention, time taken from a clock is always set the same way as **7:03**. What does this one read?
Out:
**11:58**
